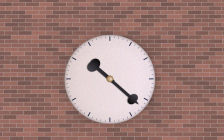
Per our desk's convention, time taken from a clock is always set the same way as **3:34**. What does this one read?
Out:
**10:22**
